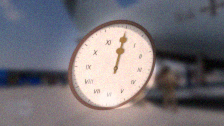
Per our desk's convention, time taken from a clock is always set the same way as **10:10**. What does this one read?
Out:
**12:00**
